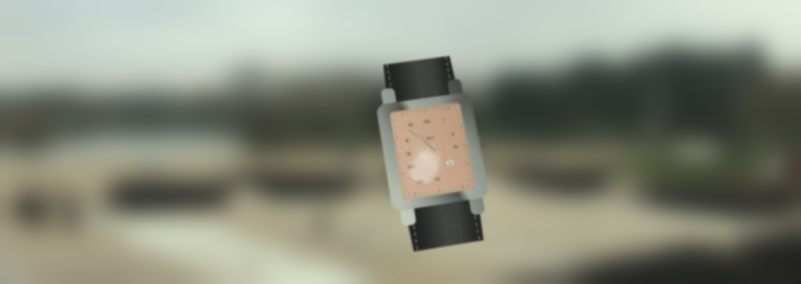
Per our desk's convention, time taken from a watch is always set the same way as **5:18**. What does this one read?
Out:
**10:53**
